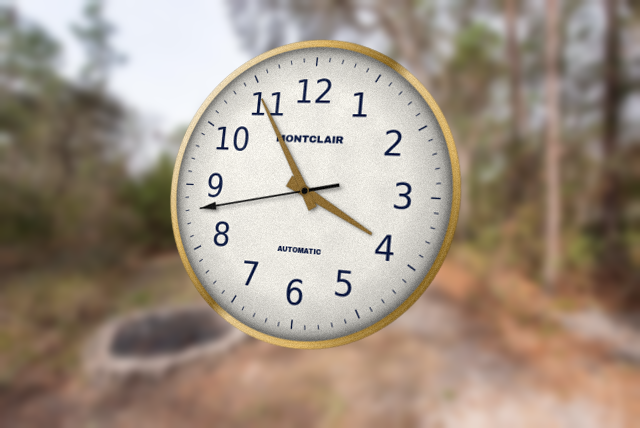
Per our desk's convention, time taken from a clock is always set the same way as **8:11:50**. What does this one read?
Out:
**3:54:43**
